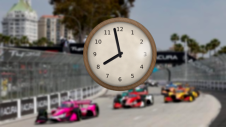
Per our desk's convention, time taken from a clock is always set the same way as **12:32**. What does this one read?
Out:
**7:58**
